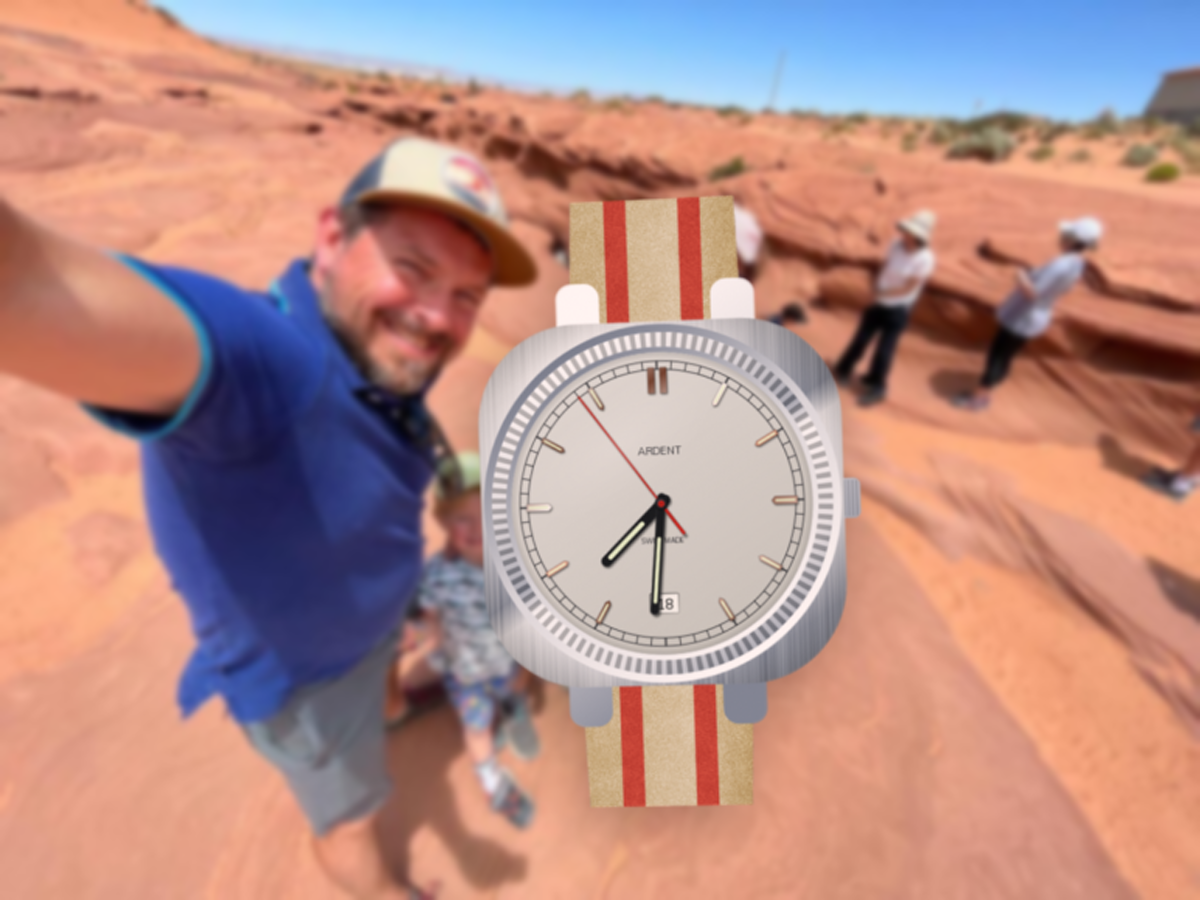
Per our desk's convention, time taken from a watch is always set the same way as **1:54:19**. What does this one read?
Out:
**7:30:54**
